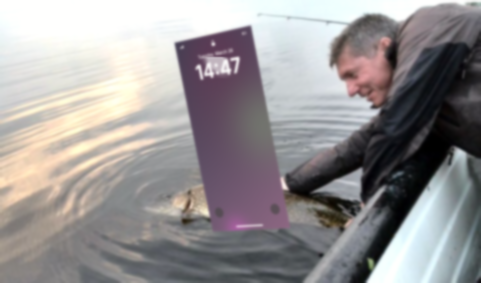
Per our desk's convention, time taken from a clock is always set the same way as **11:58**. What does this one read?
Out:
**14:47**
